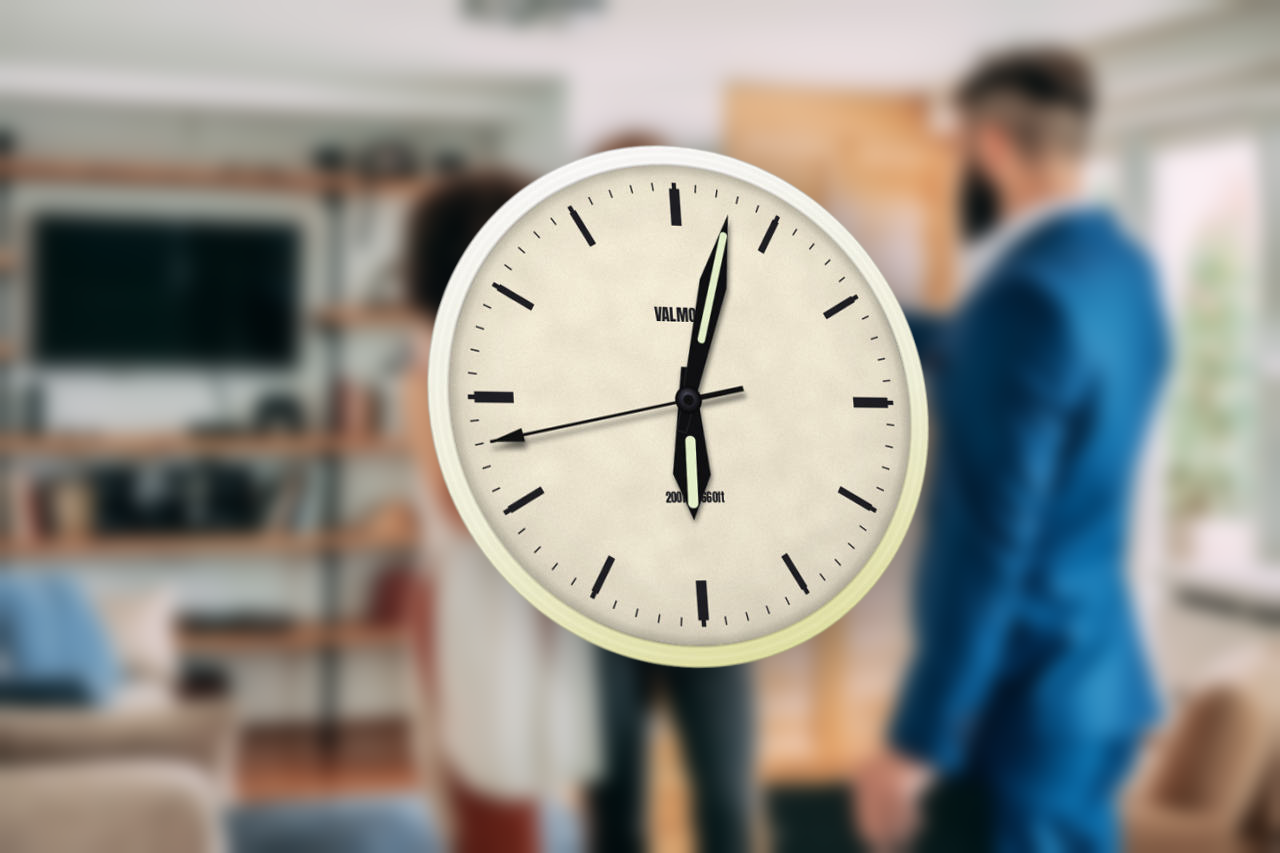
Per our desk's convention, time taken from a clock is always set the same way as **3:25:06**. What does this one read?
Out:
**6:02:43**
